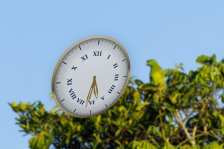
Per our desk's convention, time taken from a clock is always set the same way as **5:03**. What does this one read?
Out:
**5:32**
